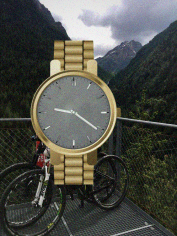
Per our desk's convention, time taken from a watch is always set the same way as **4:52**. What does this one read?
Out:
**9:21**
